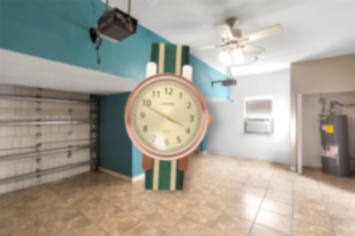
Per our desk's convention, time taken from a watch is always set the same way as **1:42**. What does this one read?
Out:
**3:49**
